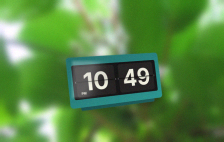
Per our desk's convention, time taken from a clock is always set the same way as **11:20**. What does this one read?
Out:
**10:49**
